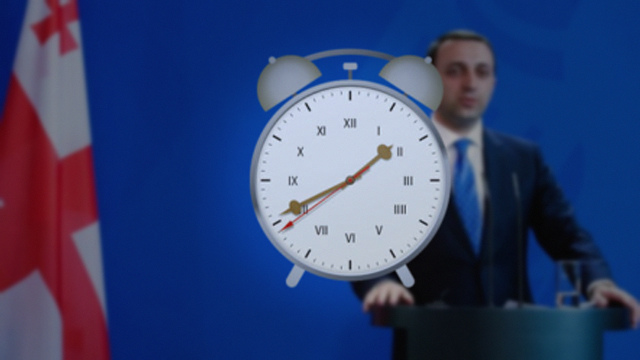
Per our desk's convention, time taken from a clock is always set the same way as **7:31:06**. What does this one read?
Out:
**1:40:39**
